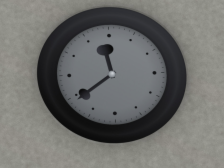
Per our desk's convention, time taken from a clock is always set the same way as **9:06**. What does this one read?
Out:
**11:39**
